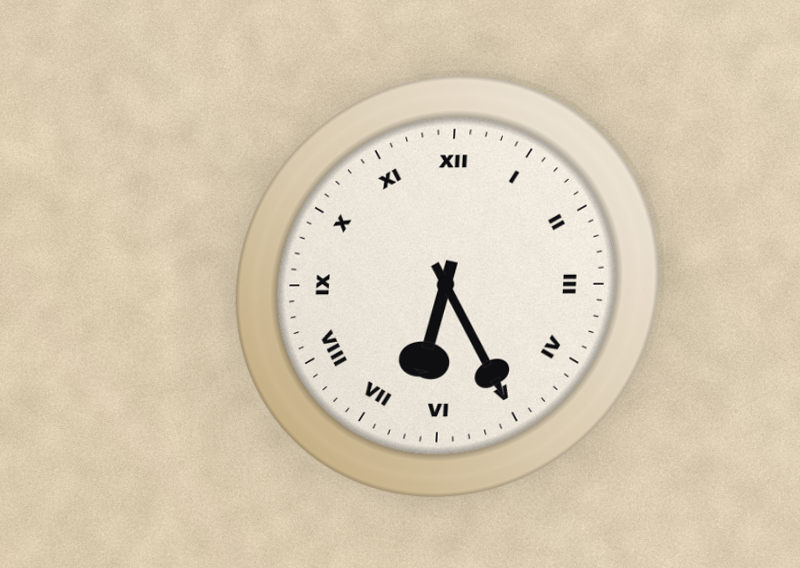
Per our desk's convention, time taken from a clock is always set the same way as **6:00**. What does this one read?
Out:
**6:25**
